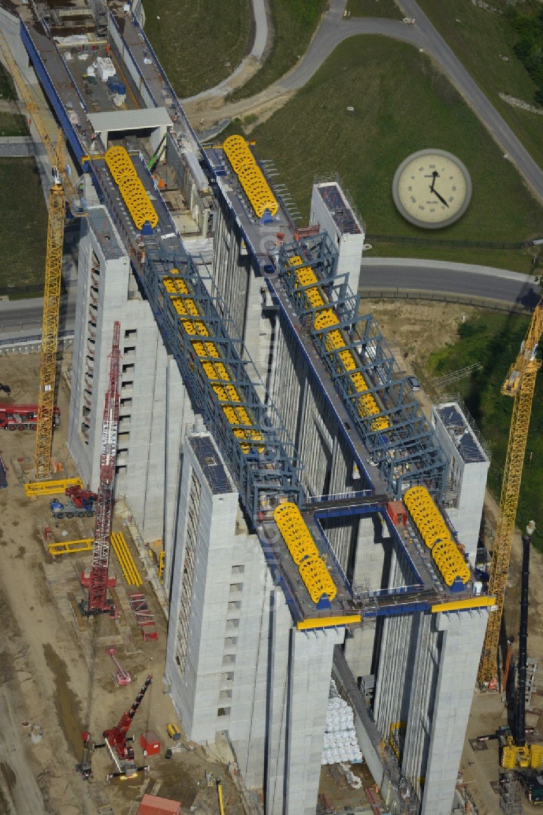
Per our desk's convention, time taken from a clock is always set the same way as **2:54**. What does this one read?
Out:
**12:23**
